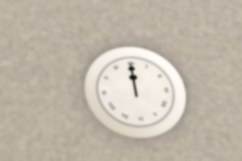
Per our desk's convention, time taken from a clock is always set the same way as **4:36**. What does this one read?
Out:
**12:00**
